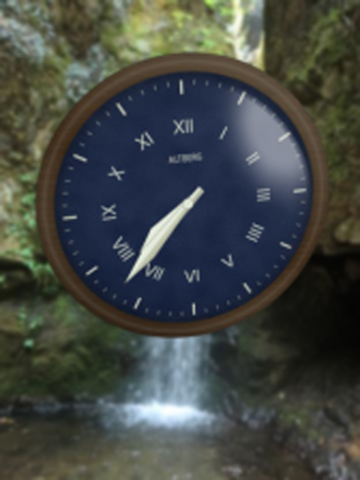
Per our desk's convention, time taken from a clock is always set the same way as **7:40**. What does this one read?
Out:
**7:37**
